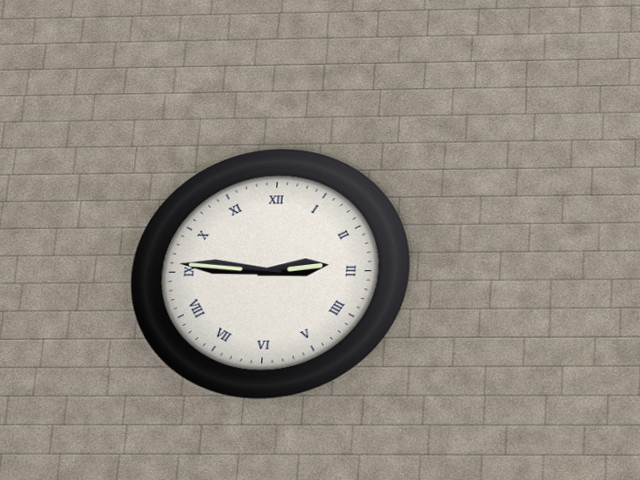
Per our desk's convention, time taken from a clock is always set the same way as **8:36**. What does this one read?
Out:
**2:46**
